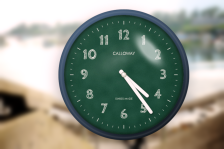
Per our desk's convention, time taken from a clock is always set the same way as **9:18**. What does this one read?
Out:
**4:24**
